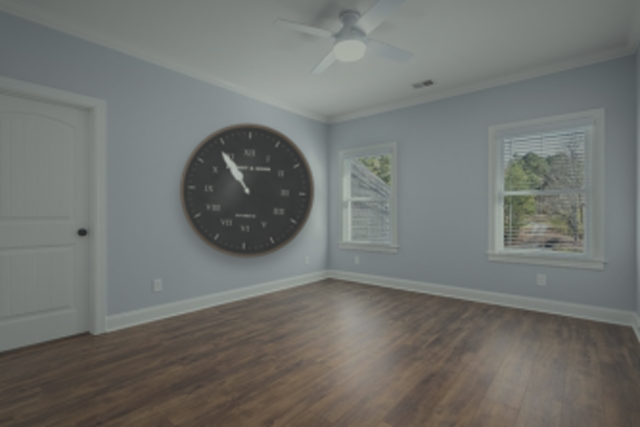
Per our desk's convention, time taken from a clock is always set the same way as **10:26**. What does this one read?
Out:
**10:54**
